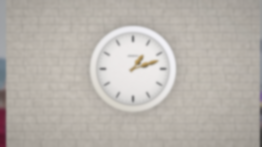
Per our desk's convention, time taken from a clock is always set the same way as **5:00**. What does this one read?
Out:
**1:12**
